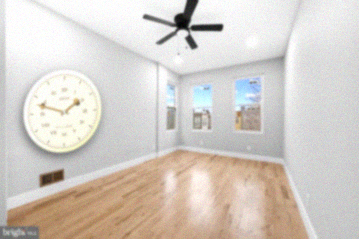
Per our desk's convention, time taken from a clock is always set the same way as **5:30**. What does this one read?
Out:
**1:48**
